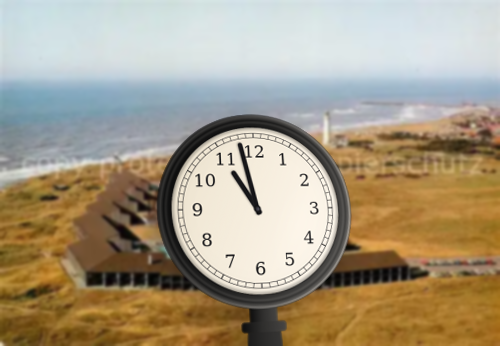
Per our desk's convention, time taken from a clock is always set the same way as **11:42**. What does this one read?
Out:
**10:58**
